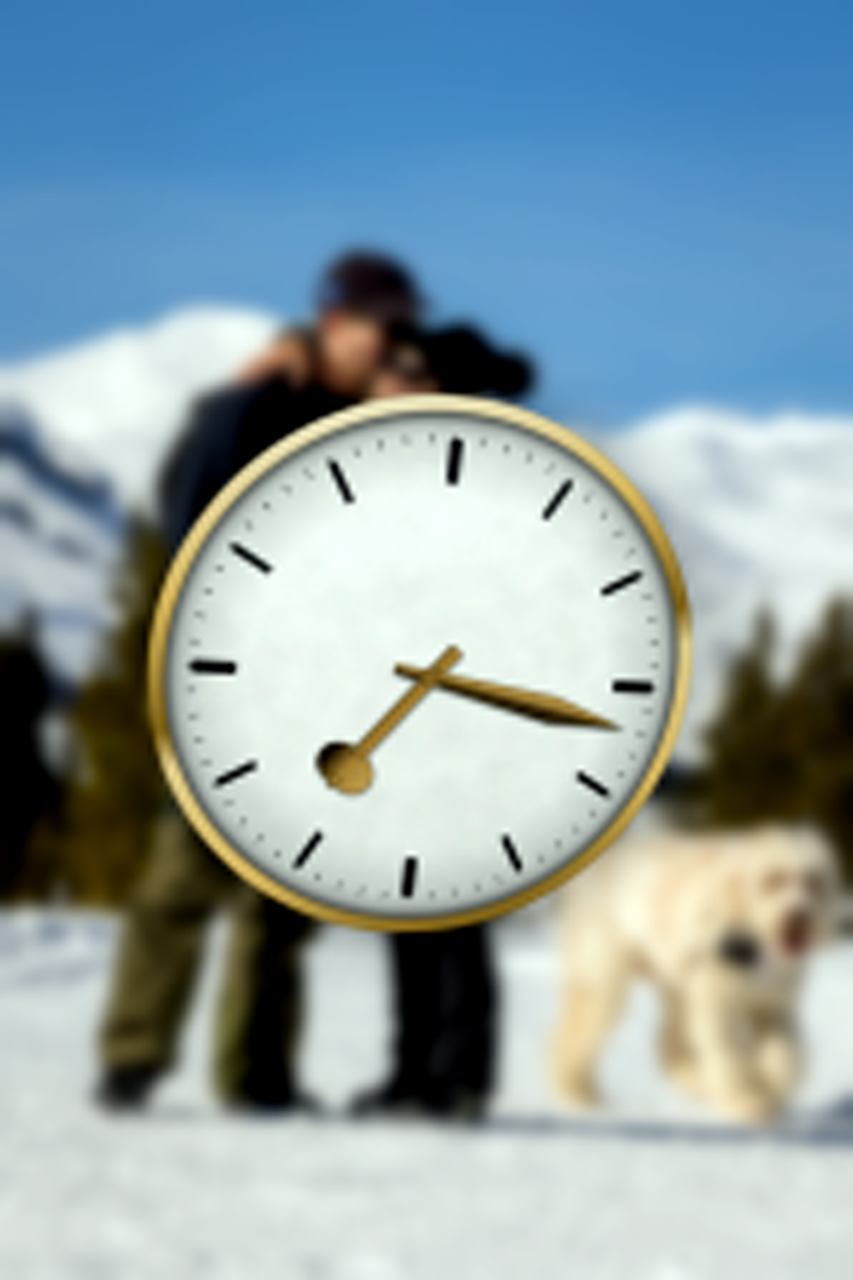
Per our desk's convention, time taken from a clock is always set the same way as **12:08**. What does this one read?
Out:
**7:17**
